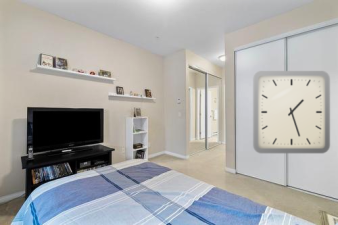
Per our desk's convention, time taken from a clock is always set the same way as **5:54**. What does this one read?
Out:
**1:27**
